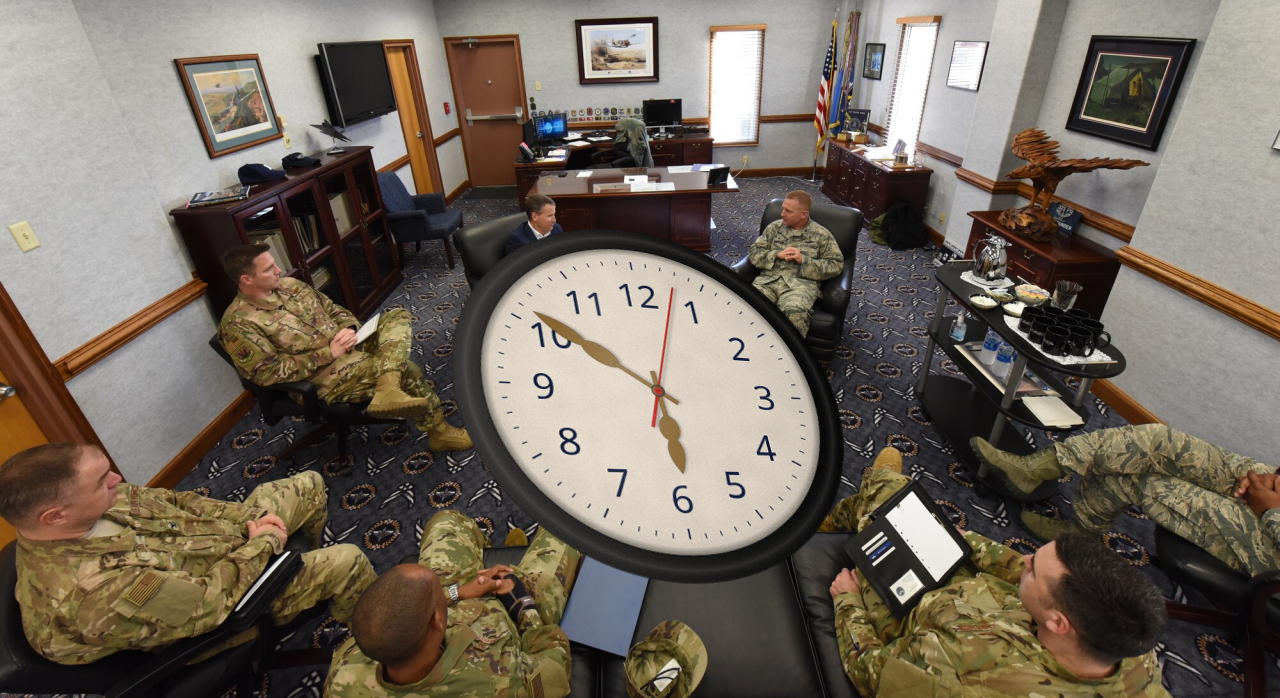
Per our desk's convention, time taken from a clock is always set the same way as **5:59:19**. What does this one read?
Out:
**5:51:03**
